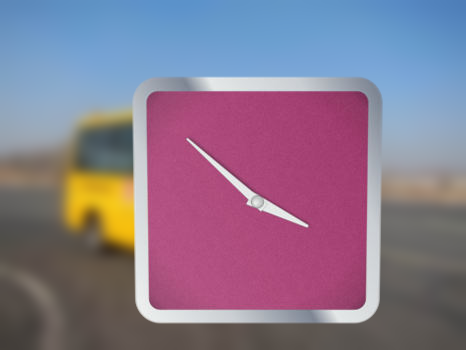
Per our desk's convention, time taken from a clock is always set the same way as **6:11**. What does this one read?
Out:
**3:52**
